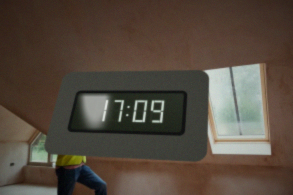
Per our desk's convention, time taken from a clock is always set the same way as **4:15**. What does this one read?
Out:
**17:09**
